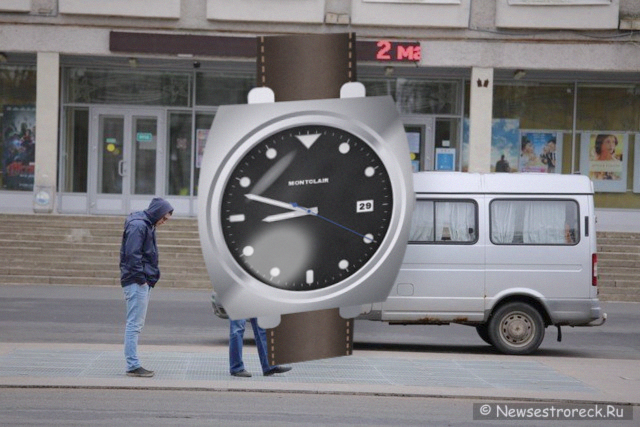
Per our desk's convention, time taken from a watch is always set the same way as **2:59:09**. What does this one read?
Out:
**8:48:20**
